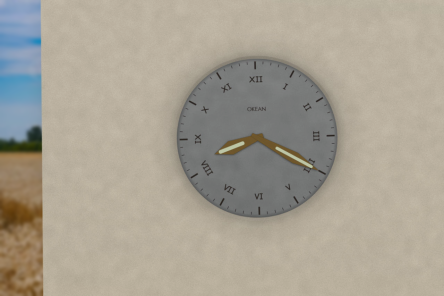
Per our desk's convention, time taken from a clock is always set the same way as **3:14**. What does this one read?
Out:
**8:20**
